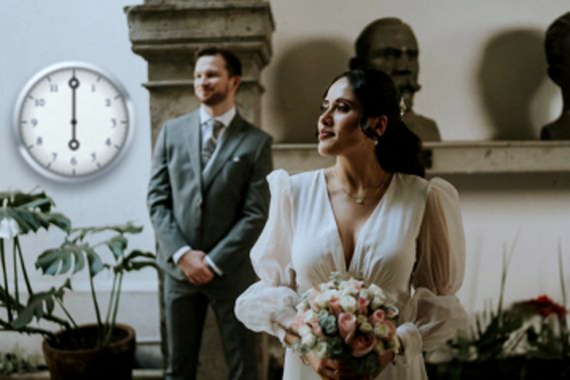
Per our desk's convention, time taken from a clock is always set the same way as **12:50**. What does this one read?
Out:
**6:00**
